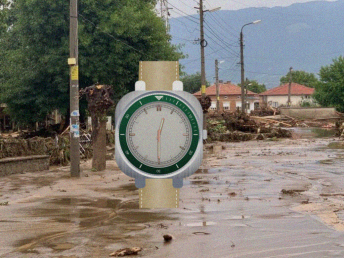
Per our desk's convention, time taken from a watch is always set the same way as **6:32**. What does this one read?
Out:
**12:30**
